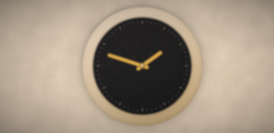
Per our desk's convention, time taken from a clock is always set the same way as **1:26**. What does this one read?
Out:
**1:48**
